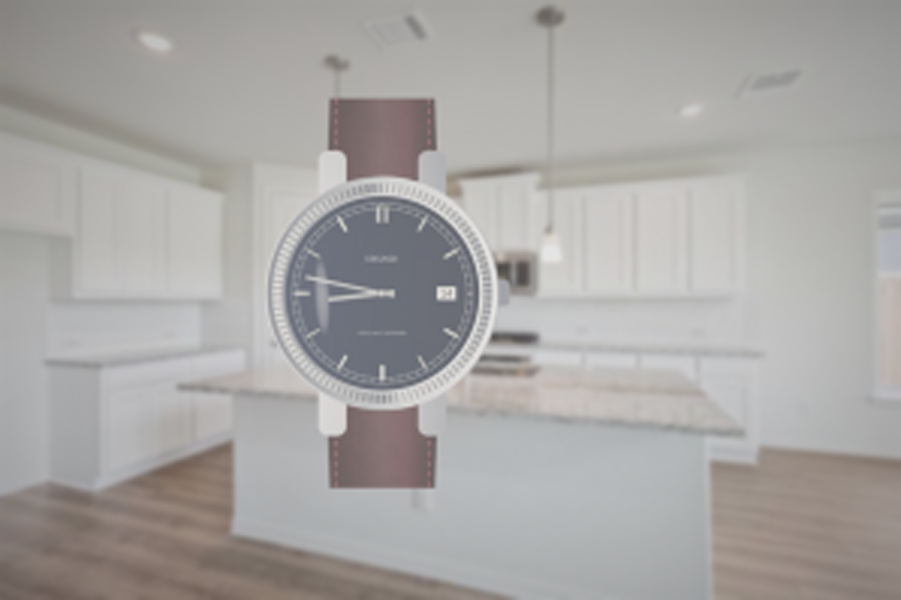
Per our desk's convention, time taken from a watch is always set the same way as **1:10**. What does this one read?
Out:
**8:47**
